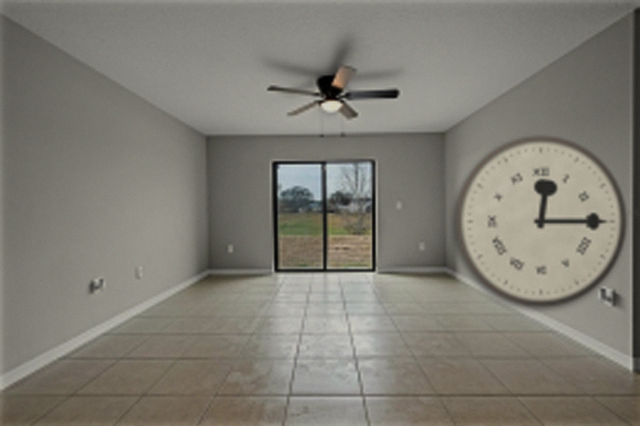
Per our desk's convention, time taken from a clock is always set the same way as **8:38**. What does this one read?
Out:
**12:15**
